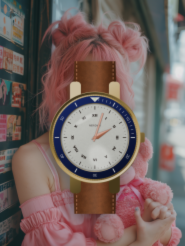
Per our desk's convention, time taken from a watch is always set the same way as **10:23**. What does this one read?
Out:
**2:03**
